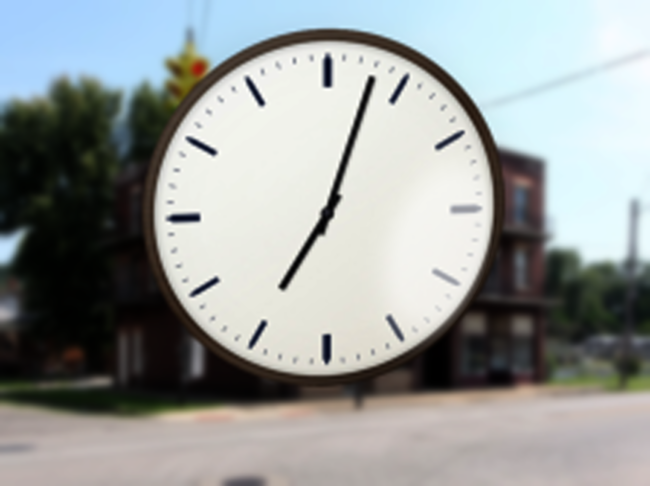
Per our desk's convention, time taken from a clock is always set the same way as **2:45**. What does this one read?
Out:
**7:03**
